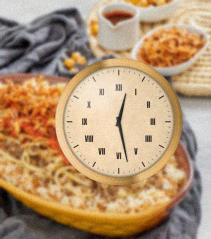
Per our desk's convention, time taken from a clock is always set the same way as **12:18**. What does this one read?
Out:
**12:28**
